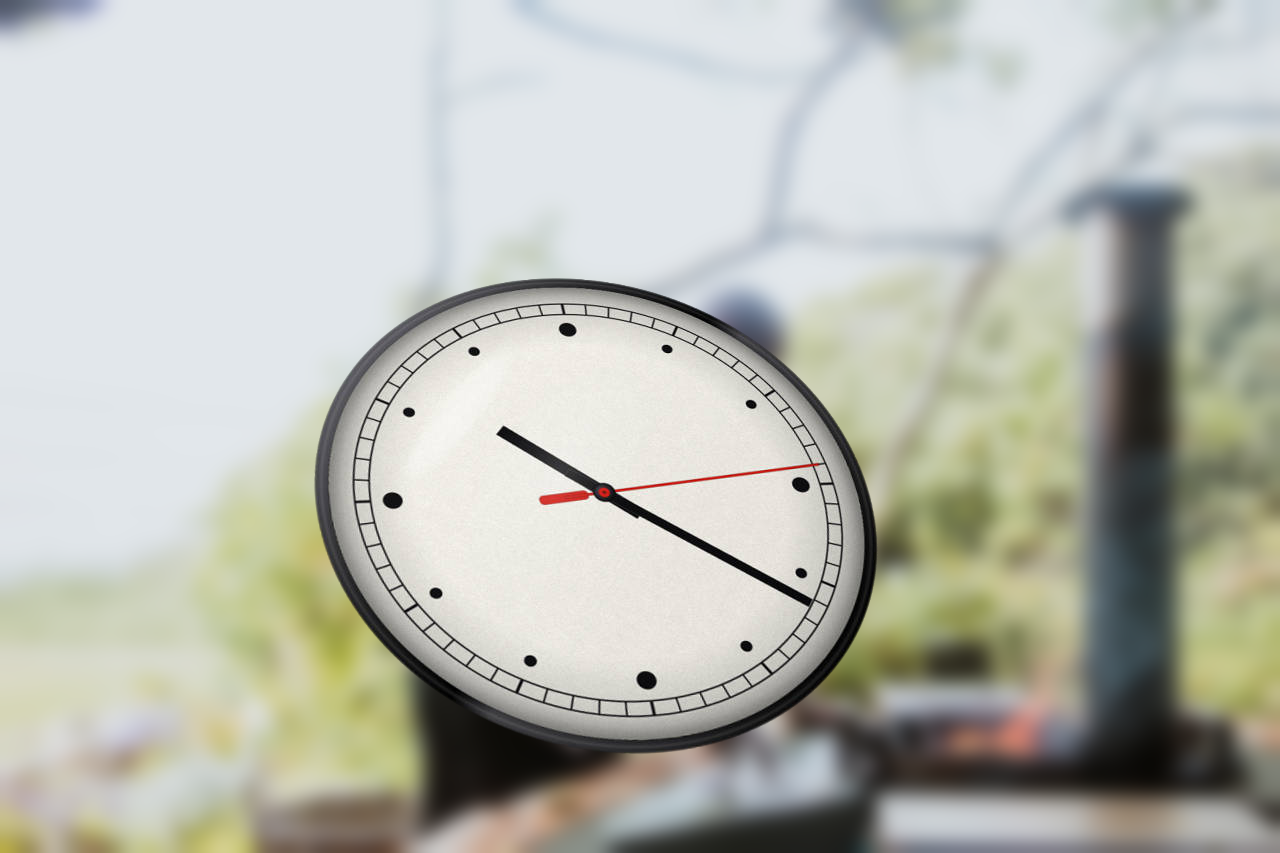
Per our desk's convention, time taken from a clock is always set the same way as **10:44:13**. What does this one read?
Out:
**10:21:14**
